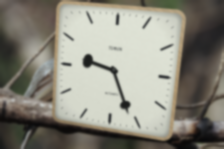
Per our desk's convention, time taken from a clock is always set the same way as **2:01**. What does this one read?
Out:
**9:26**
